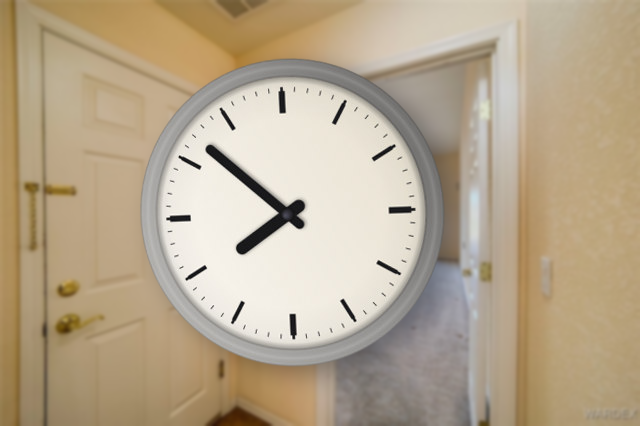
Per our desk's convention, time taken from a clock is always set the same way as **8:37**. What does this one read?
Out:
**7:52**
